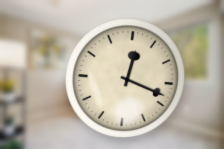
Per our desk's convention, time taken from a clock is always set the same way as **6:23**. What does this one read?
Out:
**12:18**
